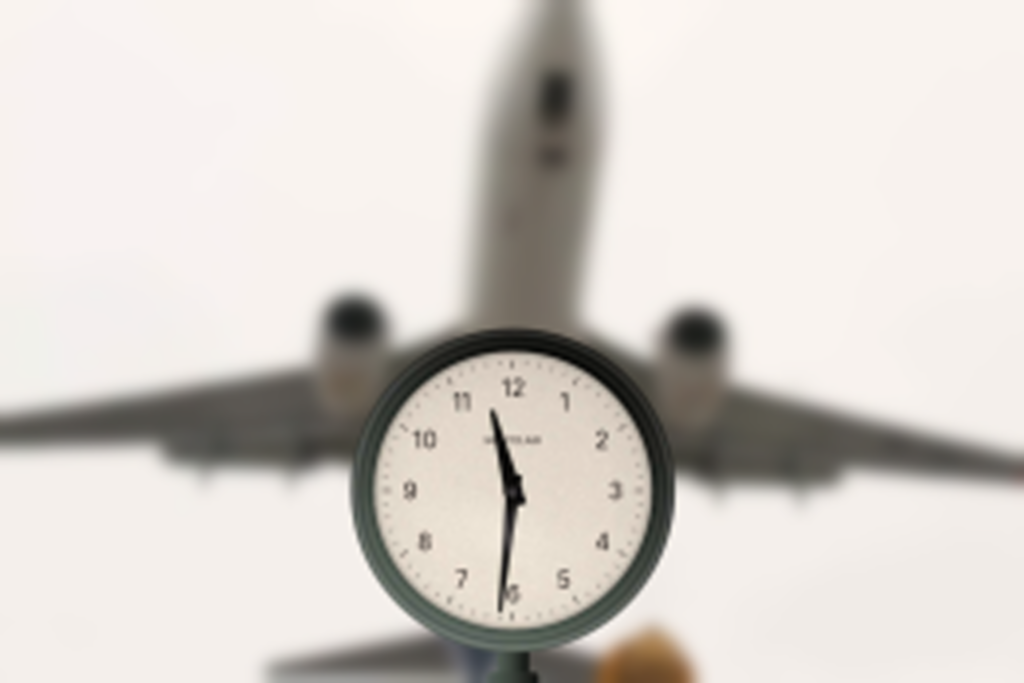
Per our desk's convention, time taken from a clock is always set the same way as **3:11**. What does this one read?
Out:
**11:31**
